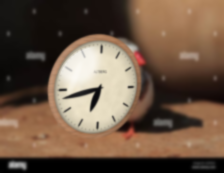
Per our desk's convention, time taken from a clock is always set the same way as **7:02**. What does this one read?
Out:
**6:43**
